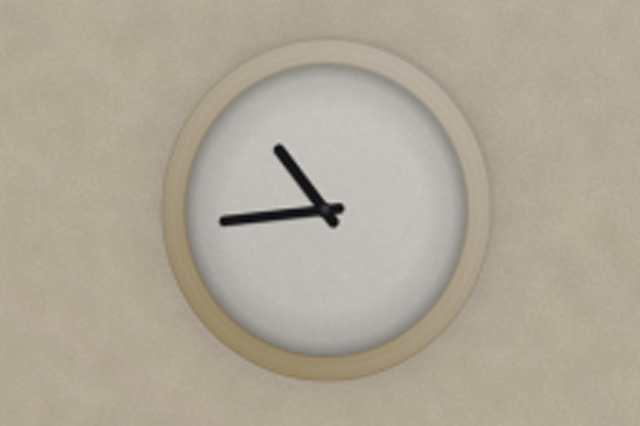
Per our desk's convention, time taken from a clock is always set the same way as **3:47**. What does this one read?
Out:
**10:44**
